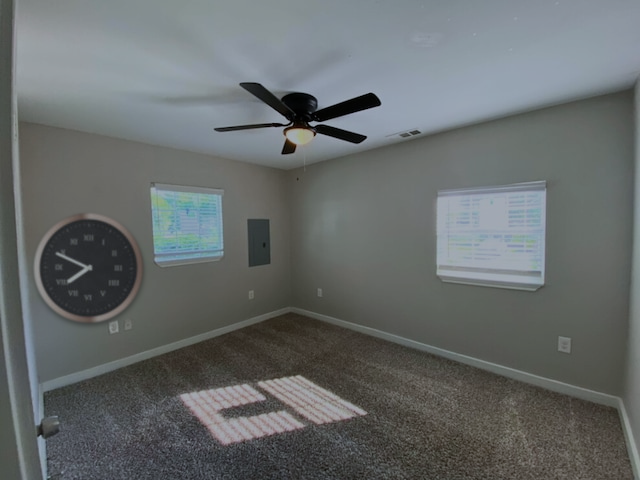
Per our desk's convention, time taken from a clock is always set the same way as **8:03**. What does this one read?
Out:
**7:49**
